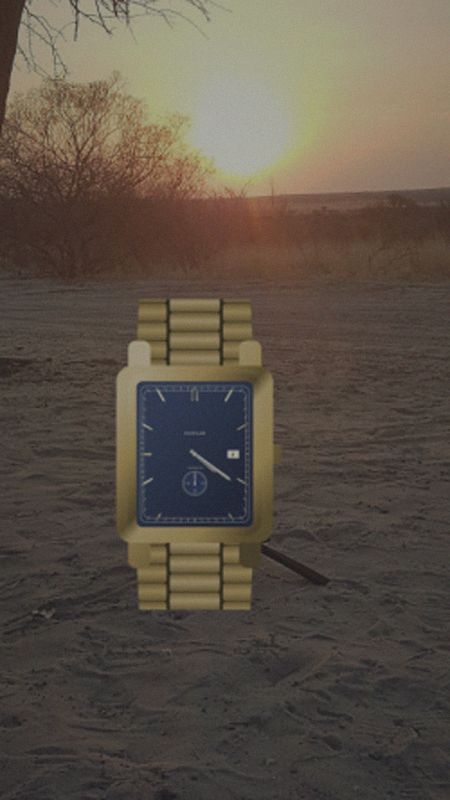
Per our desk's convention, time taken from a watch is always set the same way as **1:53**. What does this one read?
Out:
**4:21**
